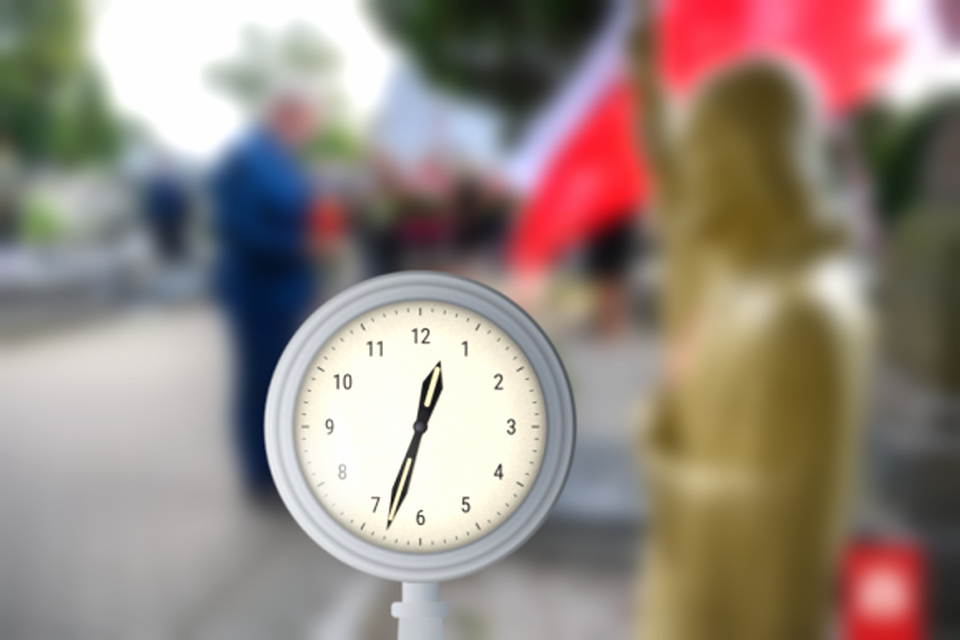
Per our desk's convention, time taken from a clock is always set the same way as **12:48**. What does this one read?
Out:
**12:33**
